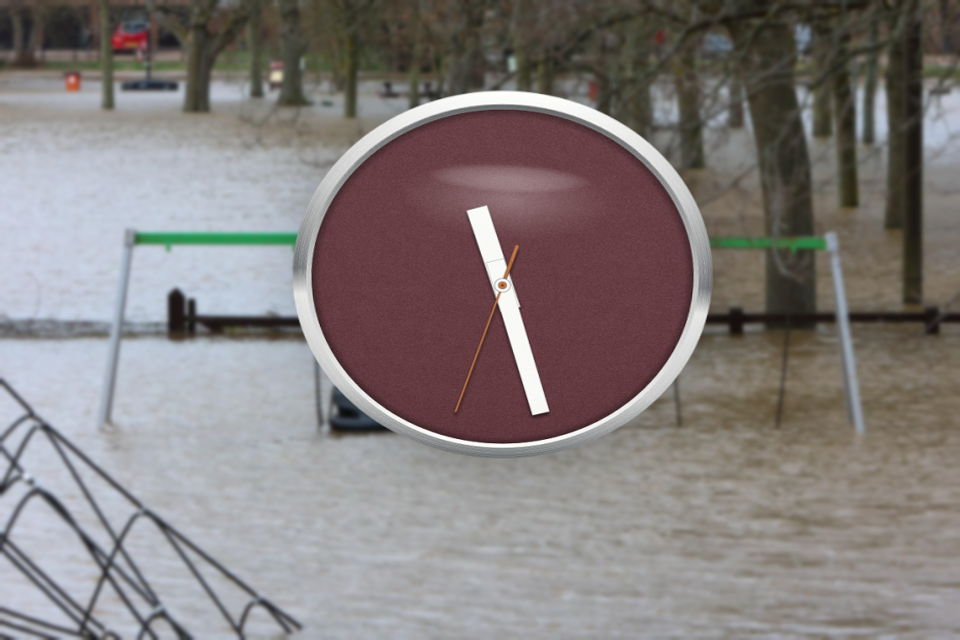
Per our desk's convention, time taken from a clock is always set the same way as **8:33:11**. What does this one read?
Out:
**11:27:33**
